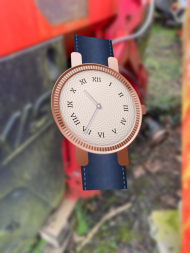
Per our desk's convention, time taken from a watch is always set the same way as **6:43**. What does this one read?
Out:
**10:35**
